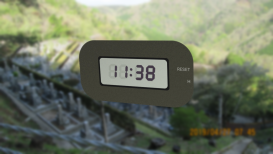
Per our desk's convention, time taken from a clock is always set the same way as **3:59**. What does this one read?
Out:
**11:38**
